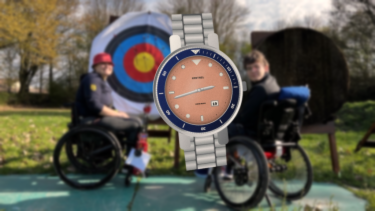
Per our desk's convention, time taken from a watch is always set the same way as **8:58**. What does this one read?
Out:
**2:43**
